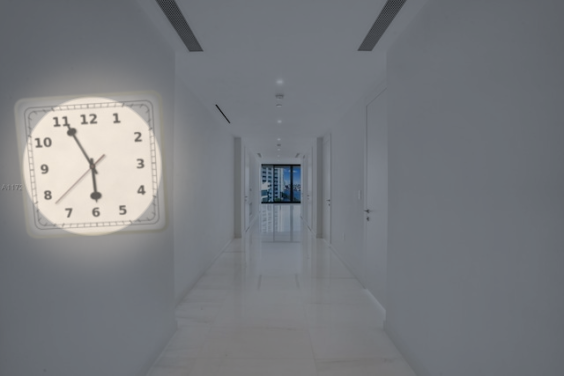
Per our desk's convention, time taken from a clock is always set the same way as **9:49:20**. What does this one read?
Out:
**5:55:38**
